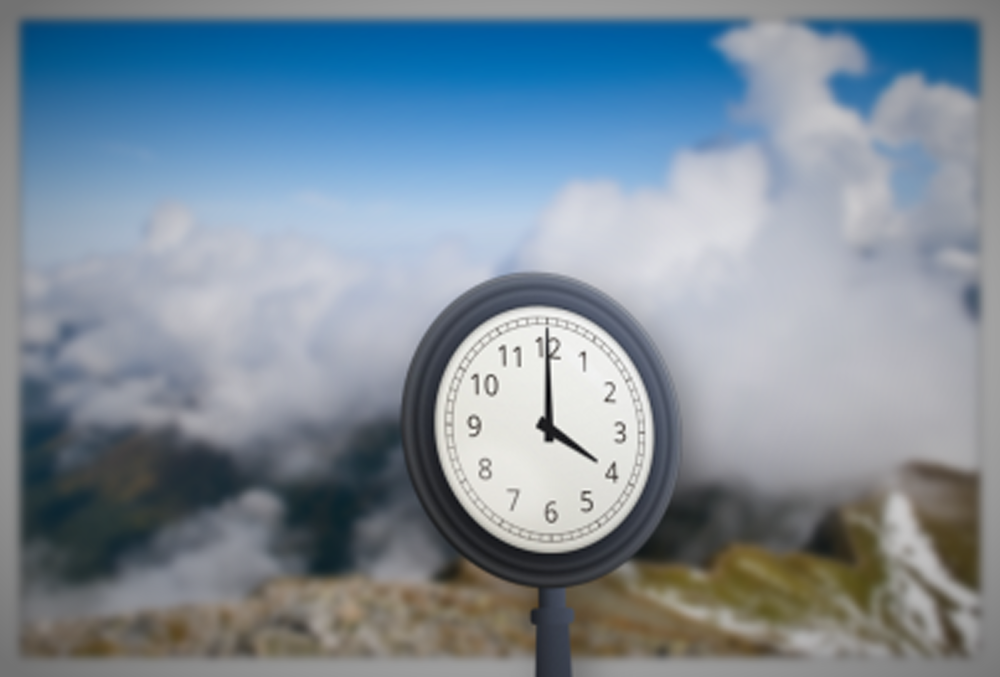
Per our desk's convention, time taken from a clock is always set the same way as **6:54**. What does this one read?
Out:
**4:00**
